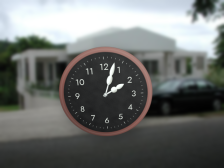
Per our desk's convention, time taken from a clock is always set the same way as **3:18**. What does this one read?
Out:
**2:03**
